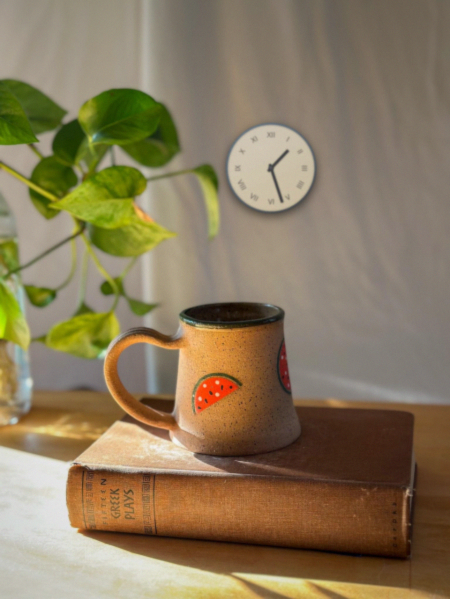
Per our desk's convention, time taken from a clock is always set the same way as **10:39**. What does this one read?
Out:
**1:27**
